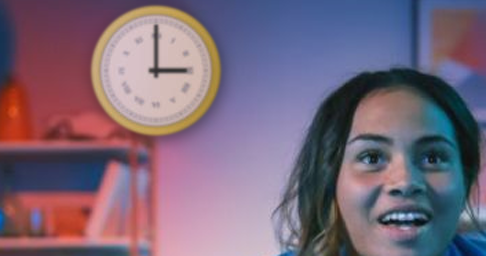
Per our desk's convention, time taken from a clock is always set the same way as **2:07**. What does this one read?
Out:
**3:00**
